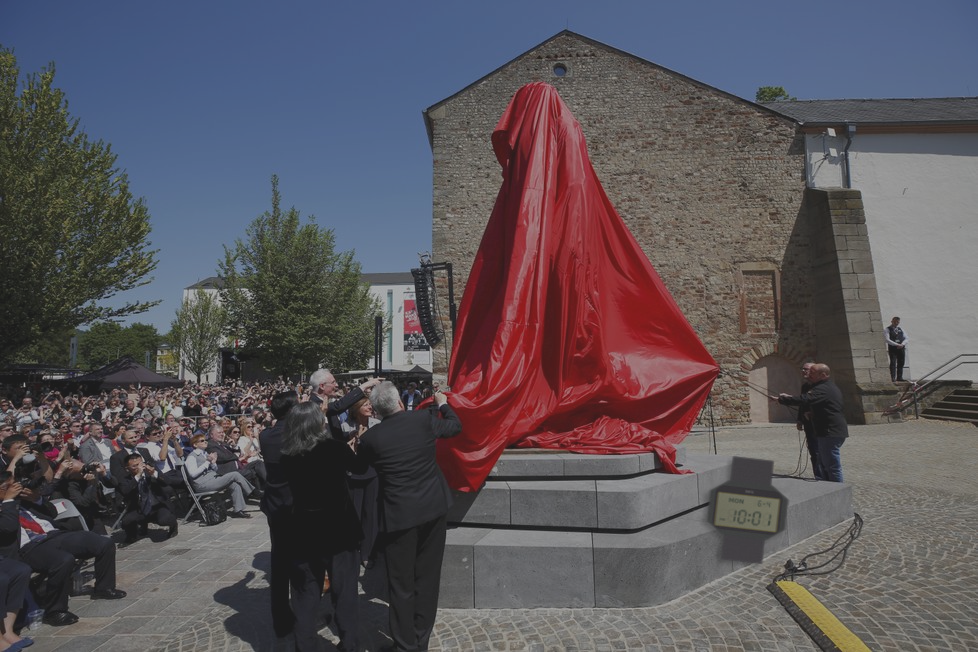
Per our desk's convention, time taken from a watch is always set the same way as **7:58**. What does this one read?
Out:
**10:01**
